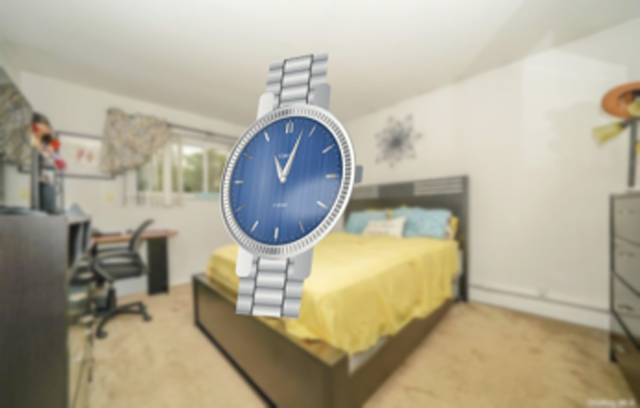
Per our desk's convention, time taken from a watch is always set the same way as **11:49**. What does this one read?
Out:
**11:03**
